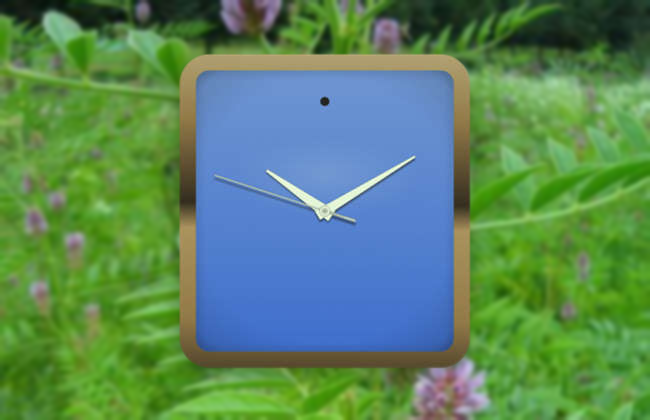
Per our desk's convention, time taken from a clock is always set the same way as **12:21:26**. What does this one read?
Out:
**10:09:48**
